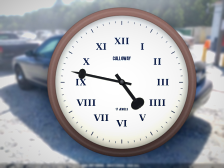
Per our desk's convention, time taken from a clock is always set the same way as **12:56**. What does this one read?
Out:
**4:47**
